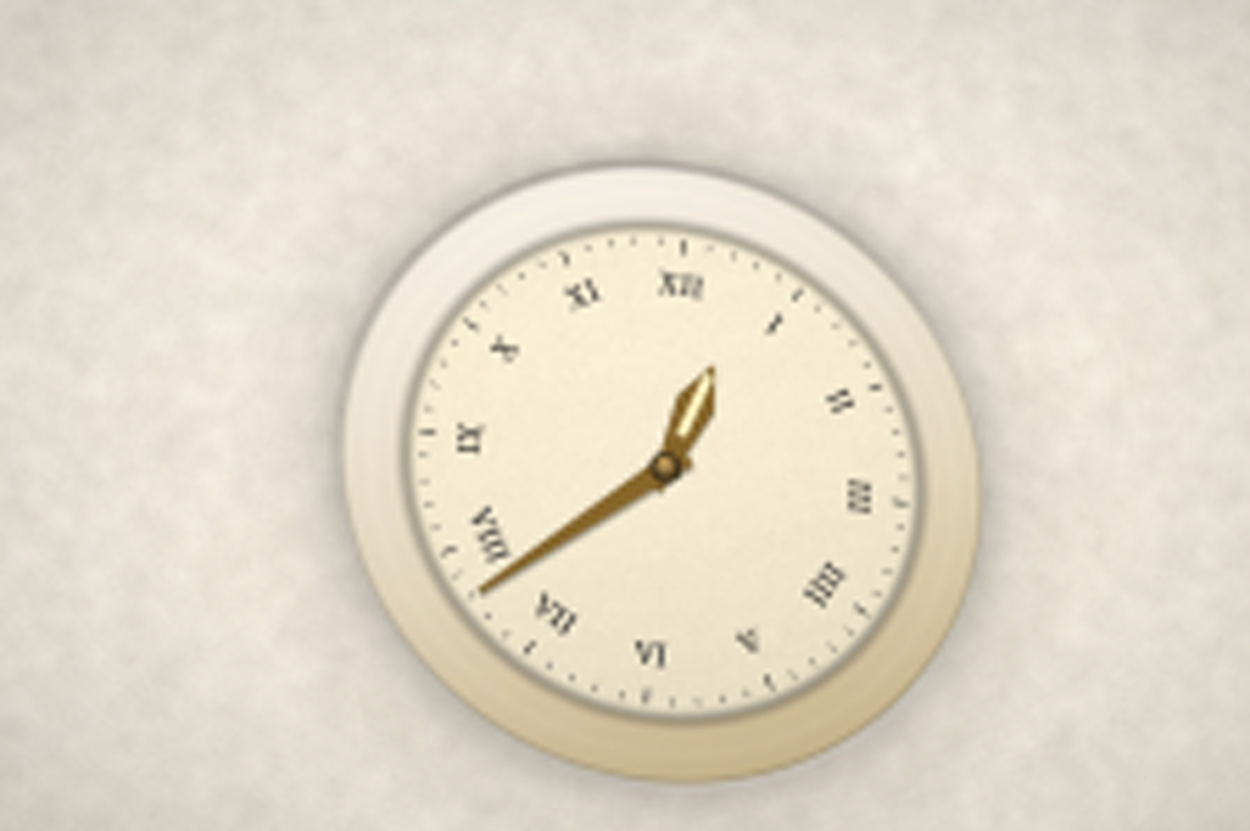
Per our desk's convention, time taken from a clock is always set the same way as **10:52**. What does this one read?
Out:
**12:38**
